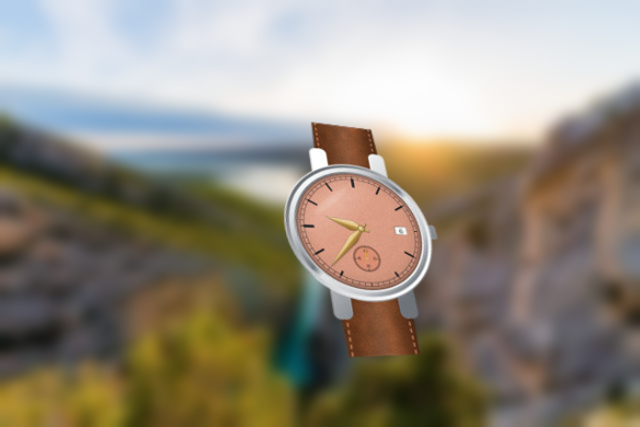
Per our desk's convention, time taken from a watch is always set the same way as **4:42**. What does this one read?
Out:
**9:37**
